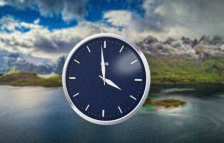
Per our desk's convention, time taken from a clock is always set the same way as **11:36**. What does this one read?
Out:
**3:59**
